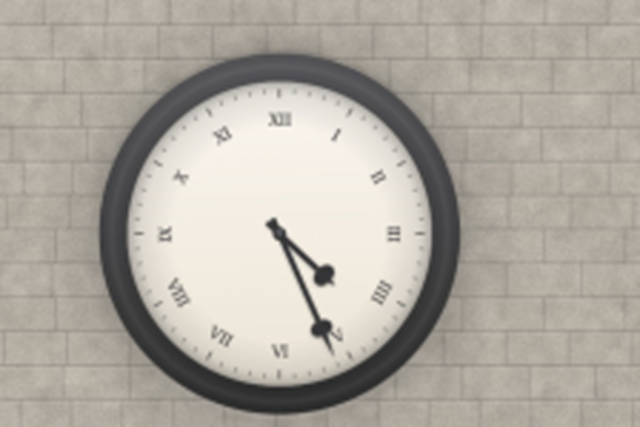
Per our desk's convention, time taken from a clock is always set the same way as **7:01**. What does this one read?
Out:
**4:26**
